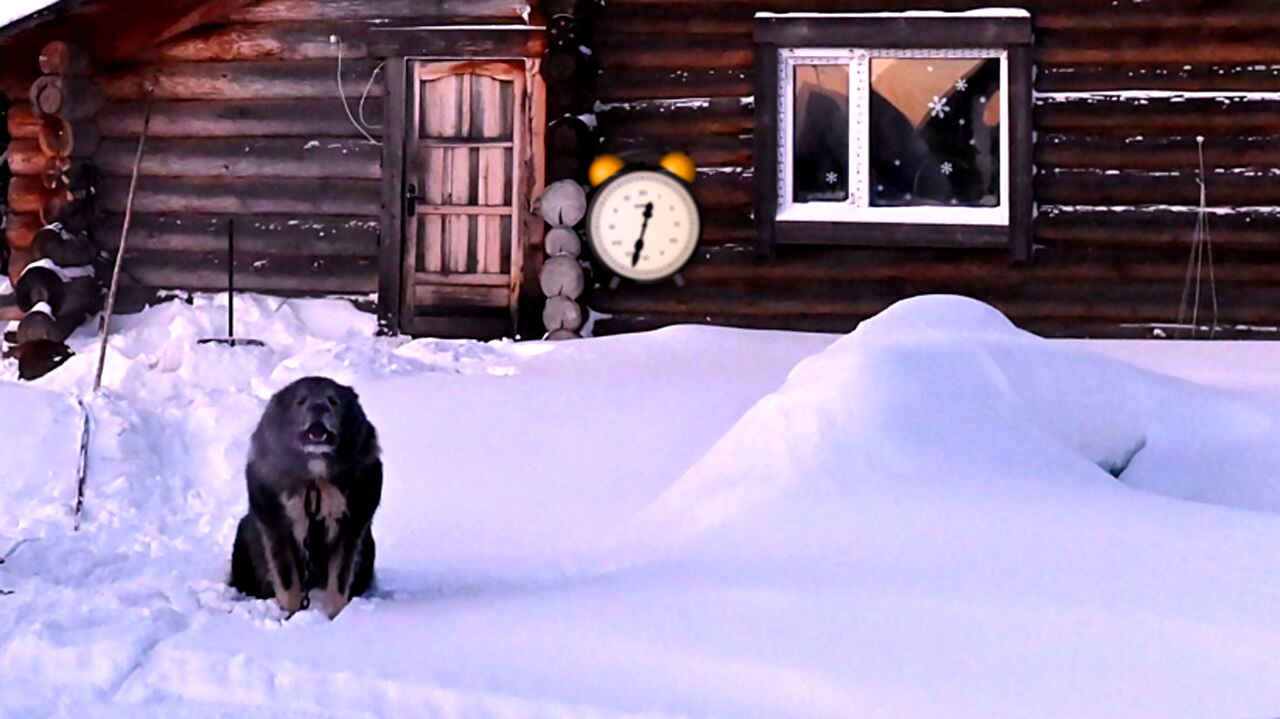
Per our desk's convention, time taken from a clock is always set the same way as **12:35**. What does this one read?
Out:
**12:33**
